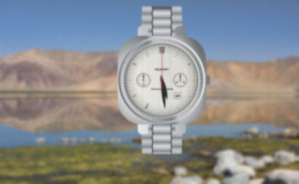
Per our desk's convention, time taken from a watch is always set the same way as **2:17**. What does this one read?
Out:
**5:29**
